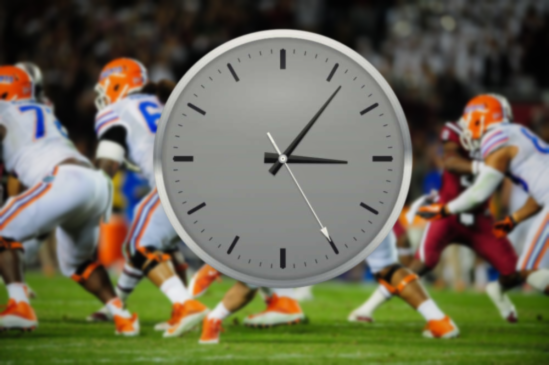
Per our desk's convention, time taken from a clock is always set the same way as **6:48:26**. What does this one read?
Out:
**3:06:25**
